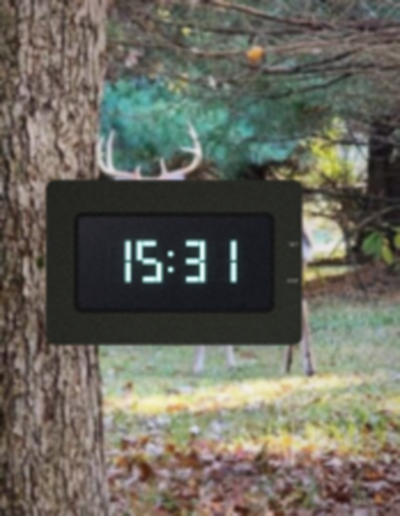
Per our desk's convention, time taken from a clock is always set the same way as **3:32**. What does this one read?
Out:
**15:31**
